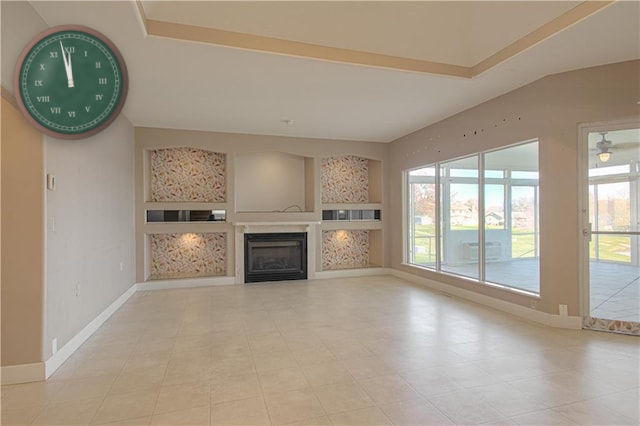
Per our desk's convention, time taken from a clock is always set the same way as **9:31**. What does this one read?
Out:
**11:58**
